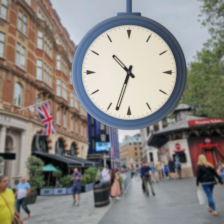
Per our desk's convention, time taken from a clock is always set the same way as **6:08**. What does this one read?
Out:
**10:33**
